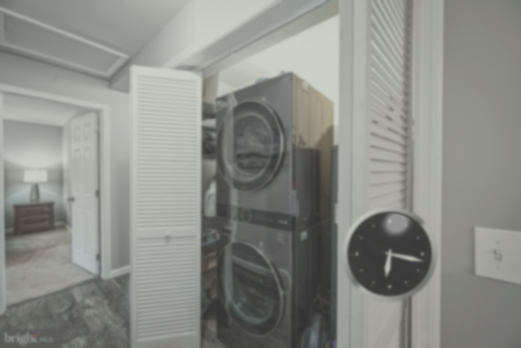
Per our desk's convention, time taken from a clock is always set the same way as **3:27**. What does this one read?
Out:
**6:17**
